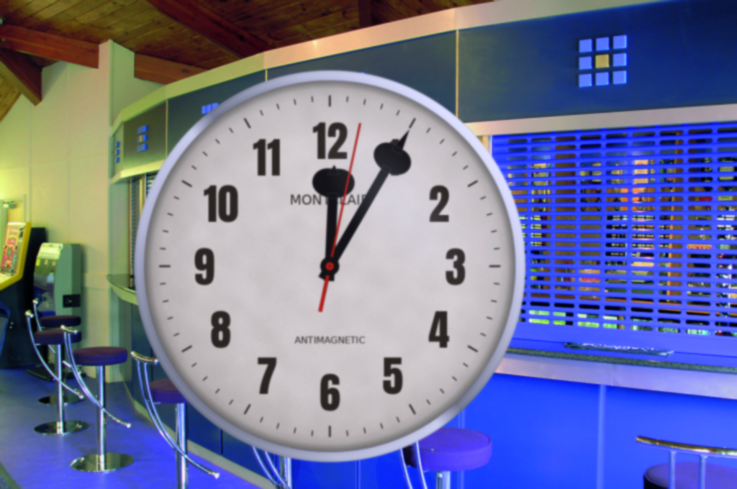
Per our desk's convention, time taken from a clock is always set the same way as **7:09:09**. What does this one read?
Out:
**12:05:02**
